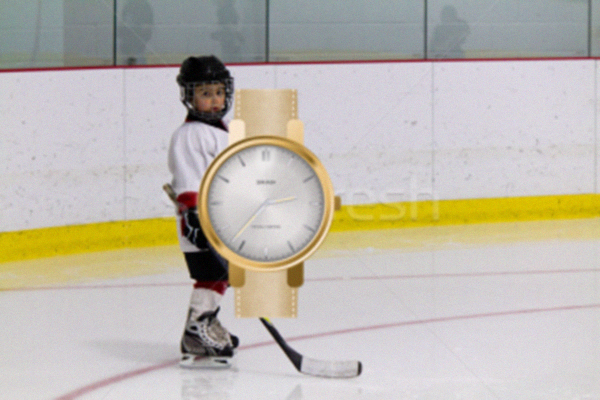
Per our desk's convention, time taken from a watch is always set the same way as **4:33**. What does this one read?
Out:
**2:37**
